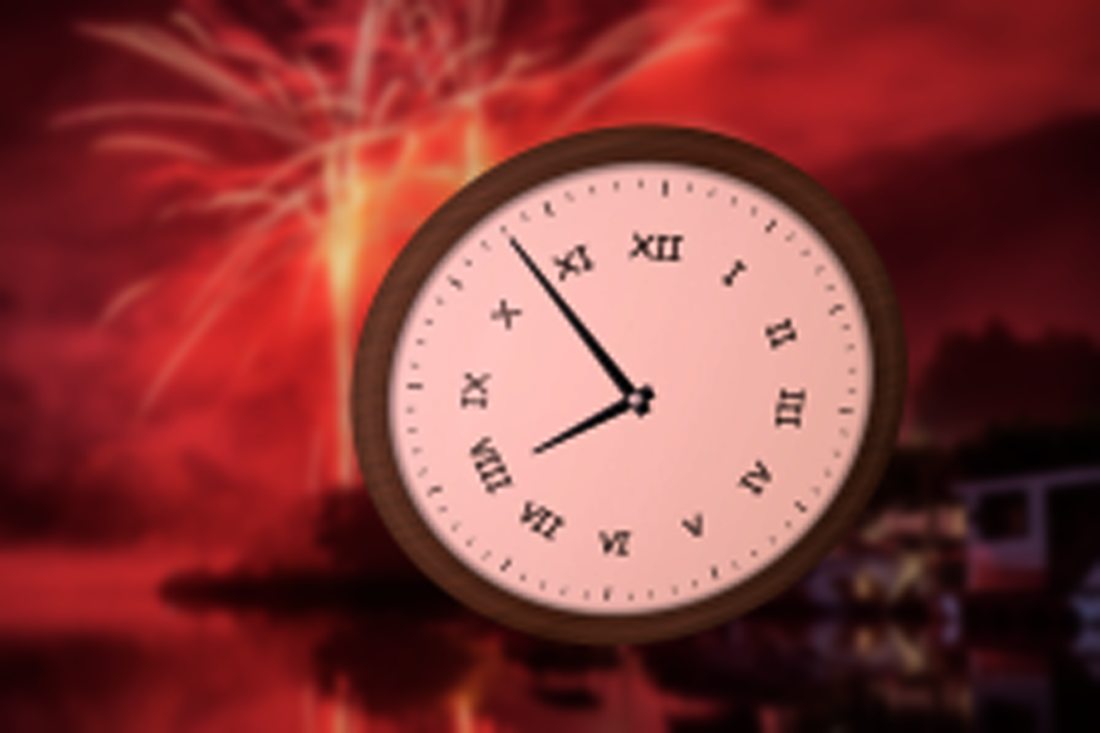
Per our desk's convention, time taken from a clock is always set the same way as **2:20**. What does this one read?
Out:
**7:53**
